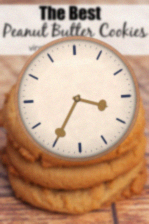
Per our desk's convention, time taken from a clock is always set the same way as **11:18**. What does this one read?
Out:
**3:35**
